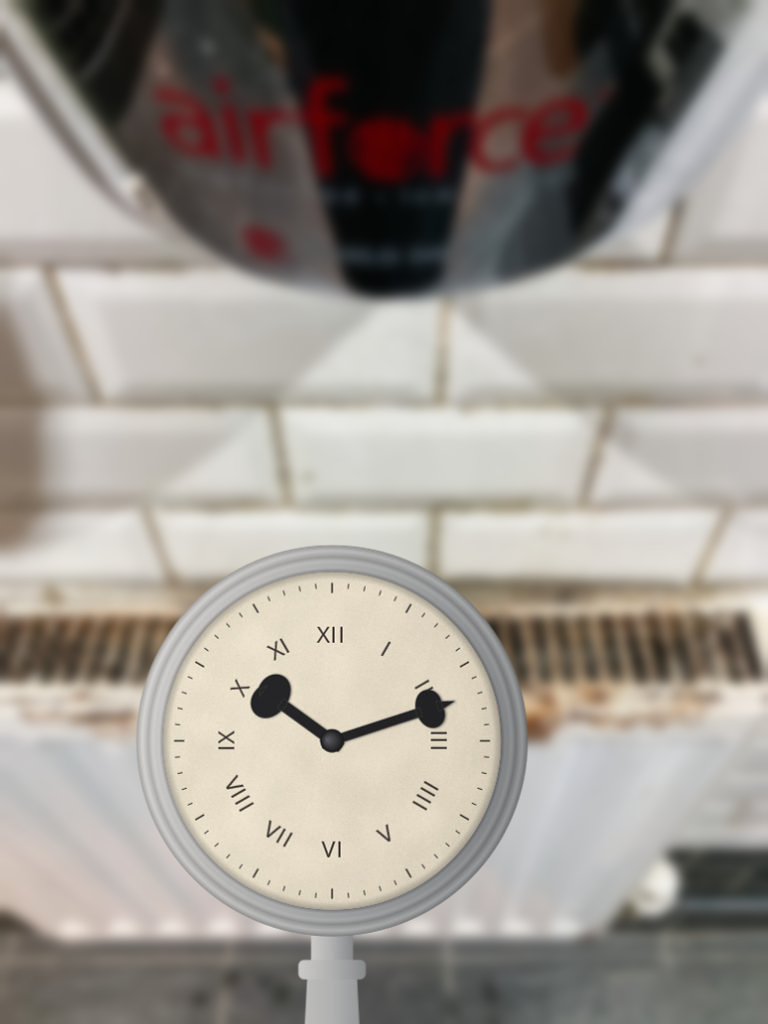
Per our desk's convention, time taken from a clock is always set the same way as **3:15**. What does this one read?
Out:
**10:12**
